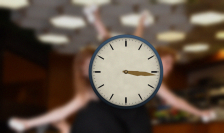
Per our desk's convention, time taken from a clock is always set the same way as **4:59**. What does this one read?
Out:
**3:16**
